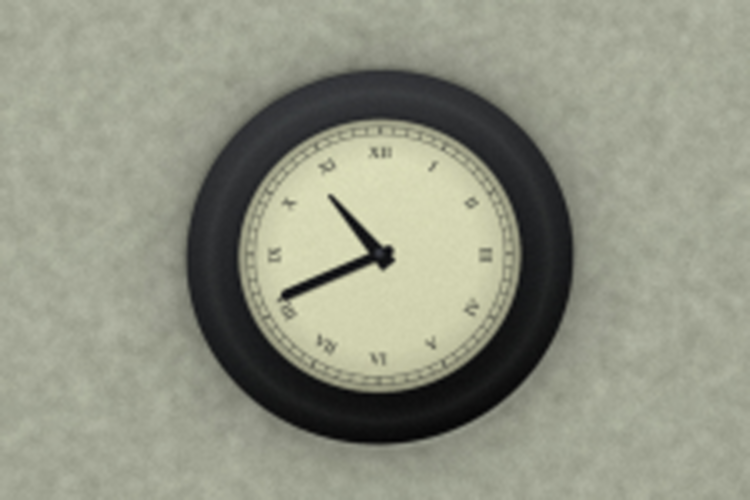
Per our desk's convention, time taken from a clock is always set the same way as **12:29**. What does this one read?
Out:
**10:41**
